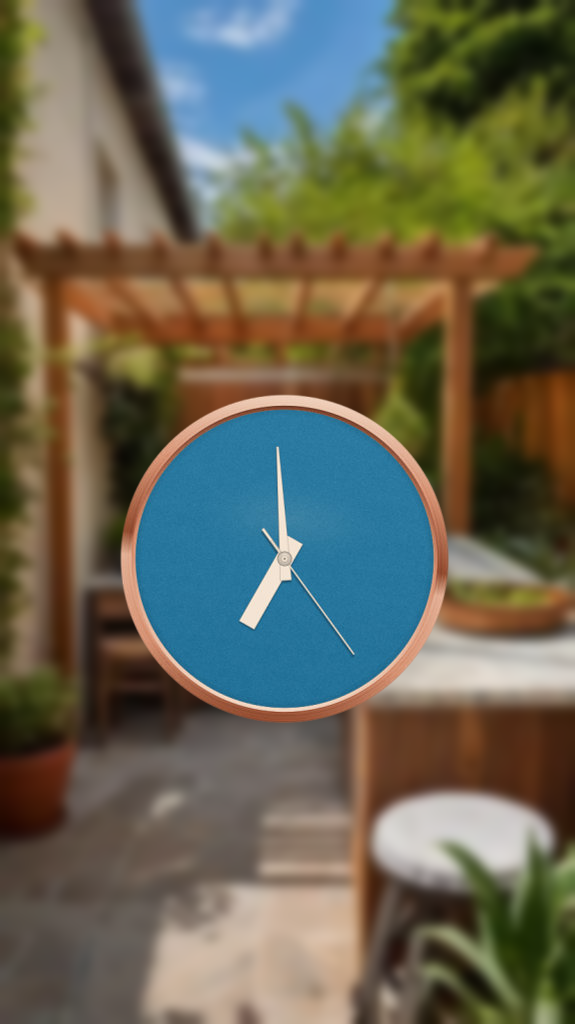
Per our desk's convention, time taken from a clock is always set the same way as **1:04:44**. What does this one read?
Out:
**6:59:24**
